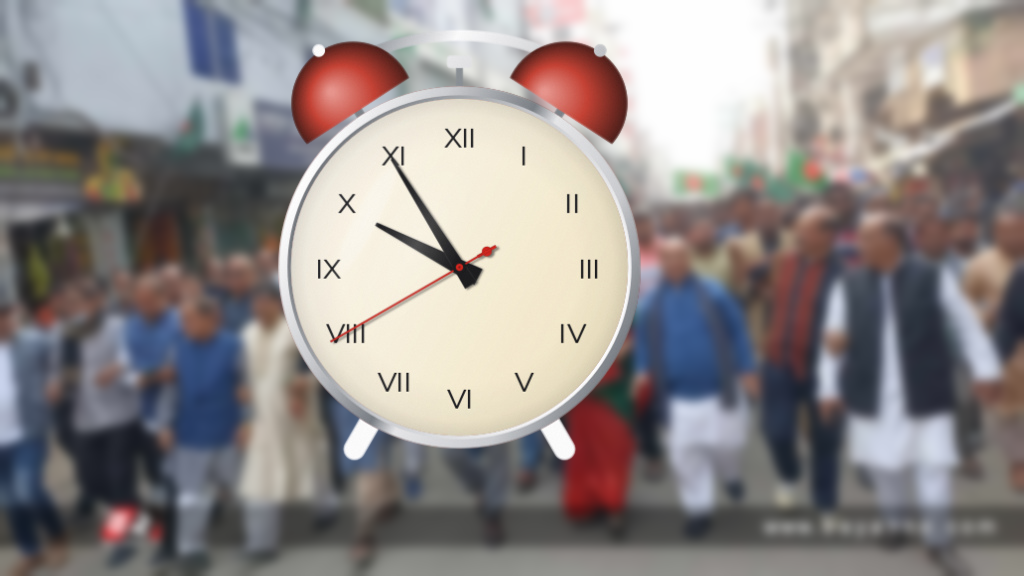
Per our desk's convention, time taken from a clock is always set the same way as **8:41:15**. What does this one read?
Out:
**9:54:40**
